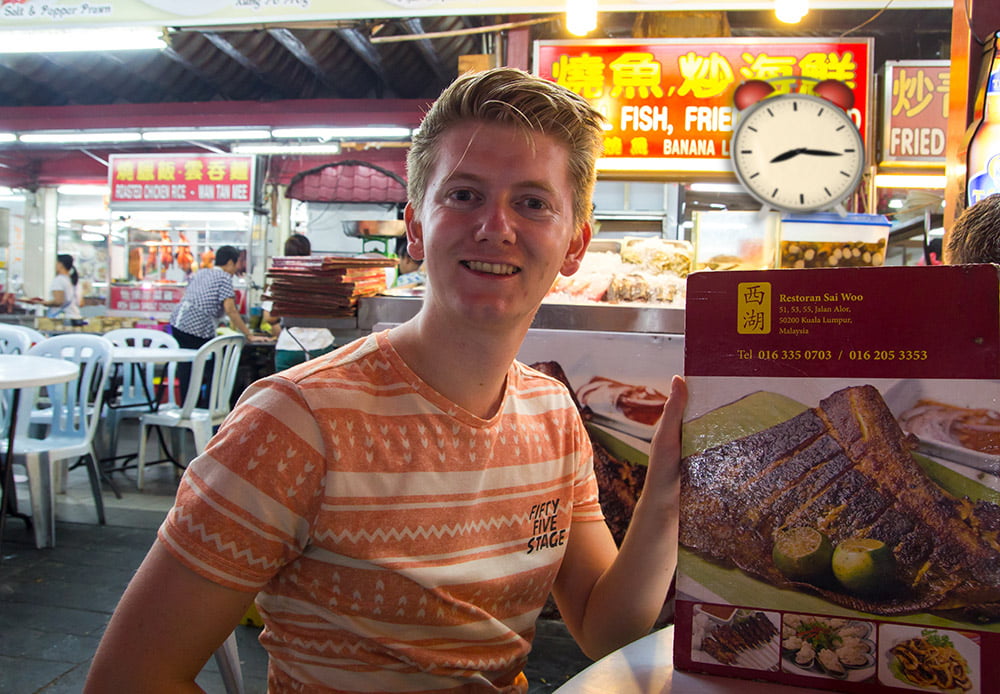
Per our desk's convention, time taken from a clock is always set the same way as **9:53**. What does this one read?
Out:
**8:16**
